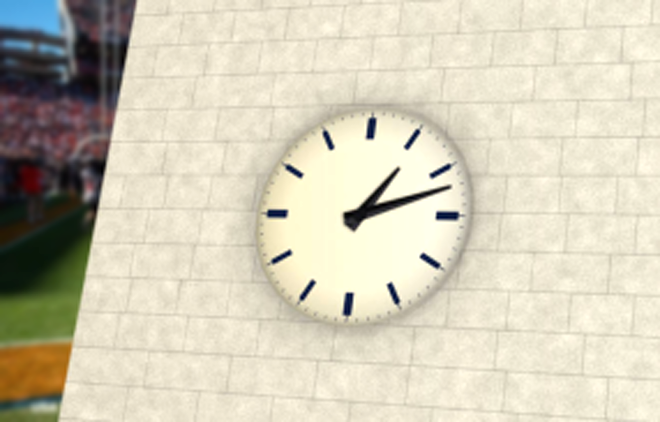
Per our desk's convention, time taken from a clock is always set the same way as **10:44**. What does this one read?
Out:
**1:12**
